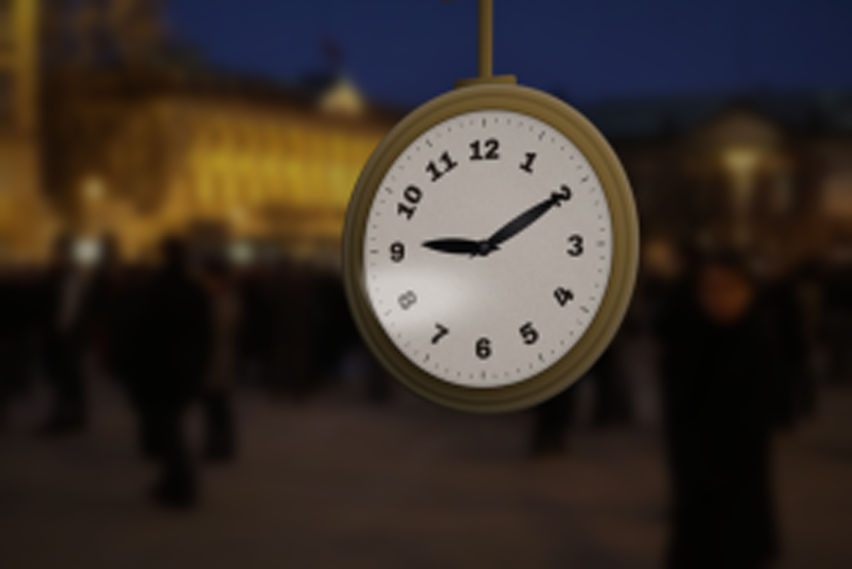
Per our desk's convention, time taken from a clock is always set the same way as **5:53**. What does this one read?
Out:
**9:10**
